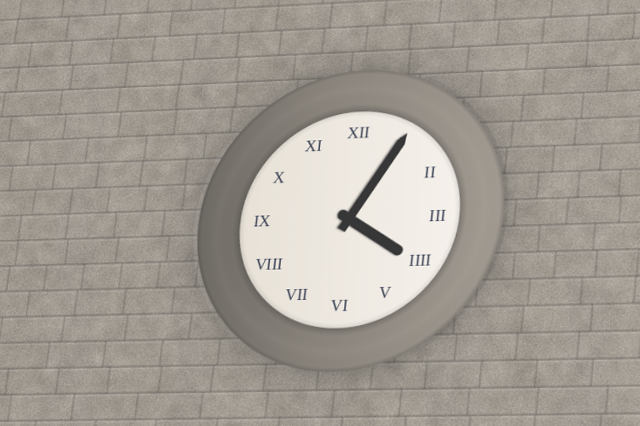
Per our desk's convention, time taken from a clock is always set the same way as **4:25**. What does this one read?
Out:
**4:05**
